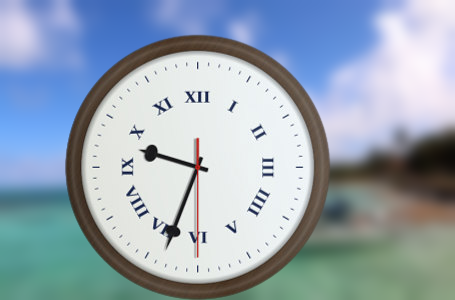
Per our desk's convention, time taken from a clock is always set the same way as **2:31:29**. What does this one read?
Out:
**9:33:30**
